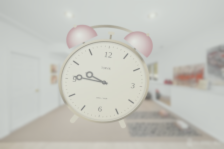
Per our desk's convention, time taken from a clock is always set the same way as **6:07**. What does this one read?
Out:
**9:46**
